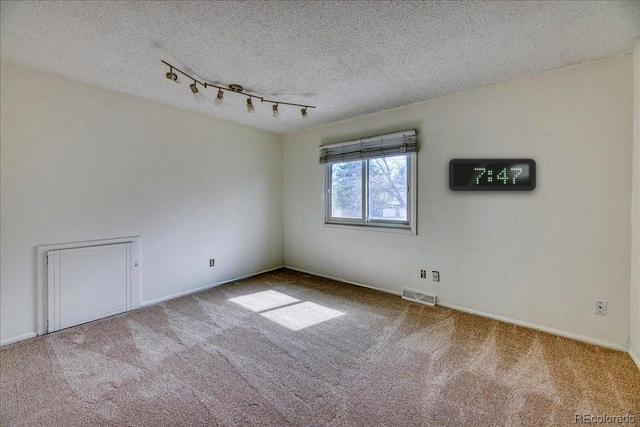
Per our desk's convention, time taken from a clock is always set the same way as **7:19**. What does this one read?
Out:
**7:47**
